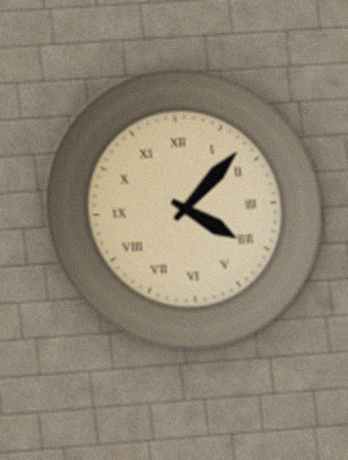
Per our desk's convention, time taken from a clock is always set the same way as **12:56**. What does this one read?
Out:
**4:08**
